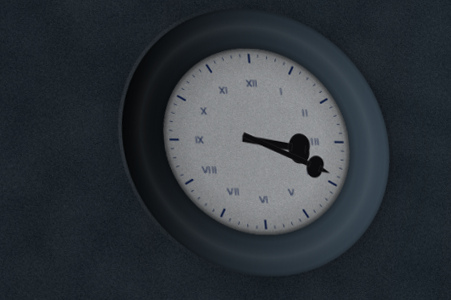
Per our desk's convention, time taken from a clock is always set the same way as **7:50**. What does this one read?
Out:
**3:19**
